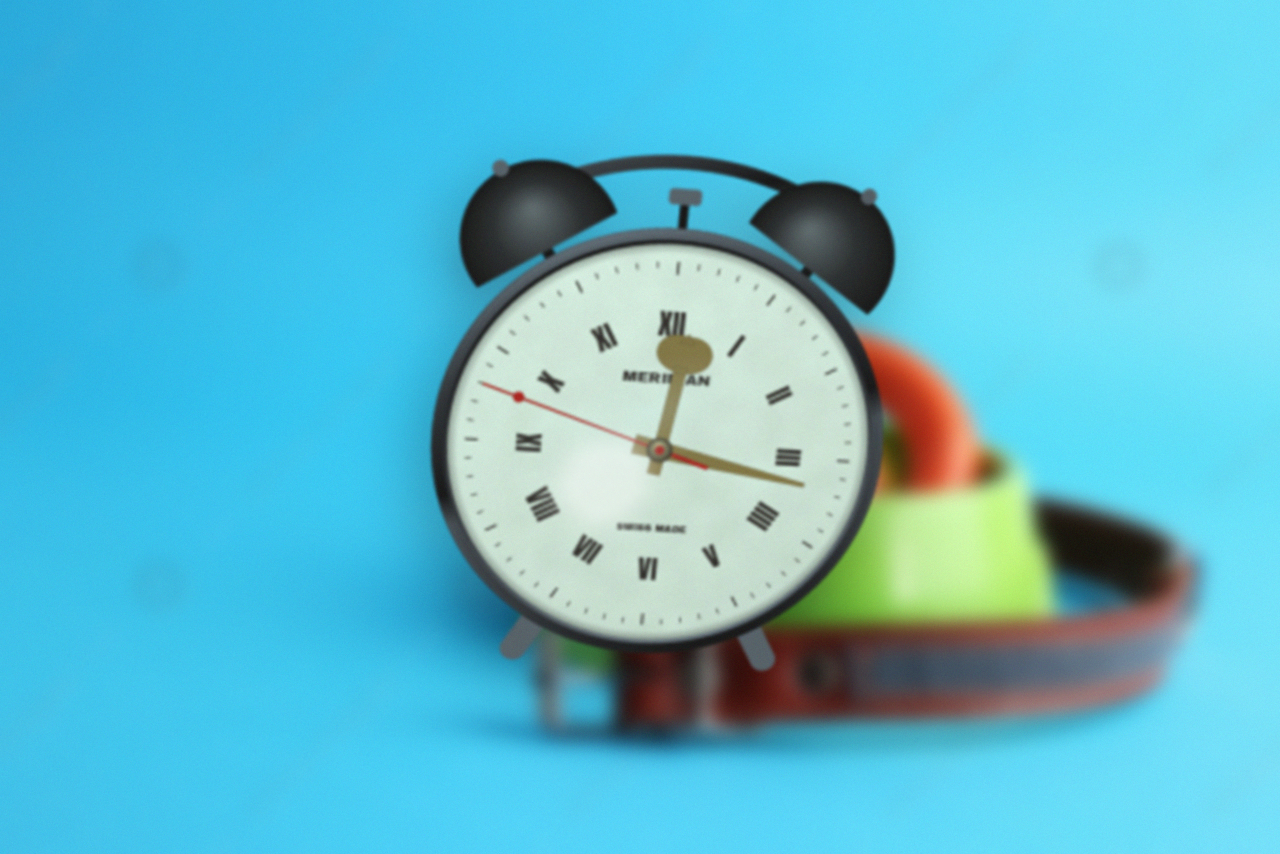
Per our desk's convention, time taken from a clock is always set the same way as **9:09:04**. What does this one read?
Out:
**12:16:48**
